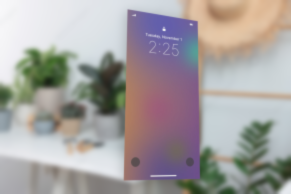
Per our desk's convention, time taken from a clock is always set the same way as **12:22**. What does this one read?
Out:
**2:25**
